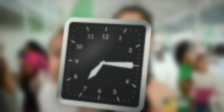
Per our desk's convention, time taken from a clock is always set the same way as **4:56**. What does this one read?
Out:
**7:15**
